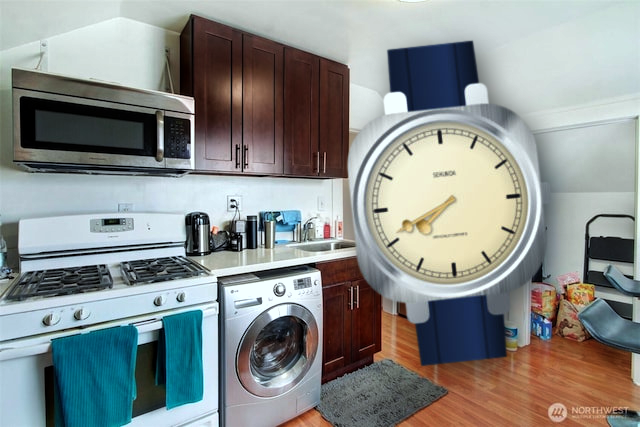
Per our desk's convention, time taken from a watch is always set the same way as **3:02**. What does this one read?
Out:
**7:41**
